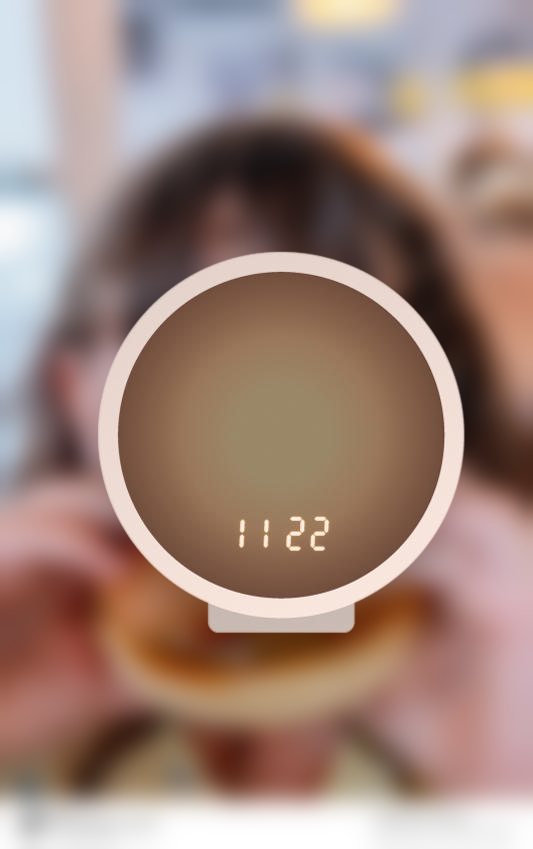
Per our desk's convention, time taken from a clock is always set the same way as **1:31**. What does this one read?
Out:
**11:22**
